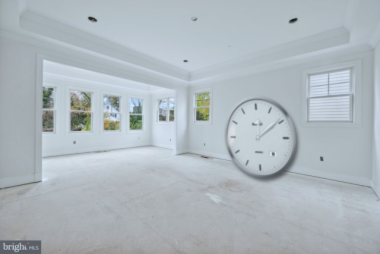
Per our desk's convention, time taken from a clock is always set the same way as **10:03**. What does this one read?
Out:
**12:09**
